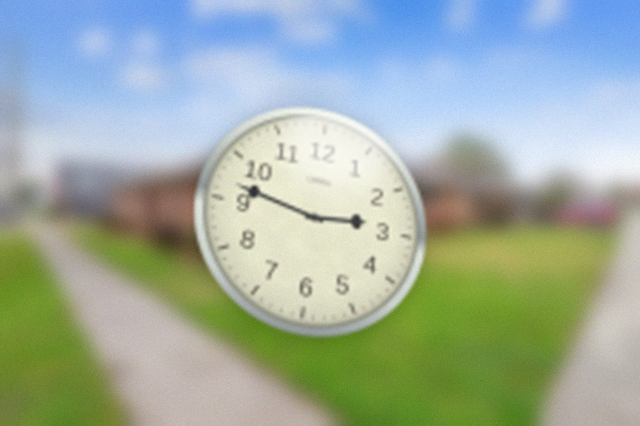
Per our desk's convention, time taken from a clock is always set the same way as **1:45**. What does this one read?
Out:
**2:47**
